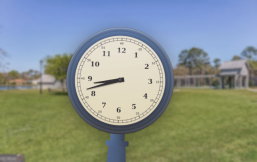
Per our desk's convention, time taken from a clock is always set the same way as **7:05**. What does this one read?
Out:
**8:42**
